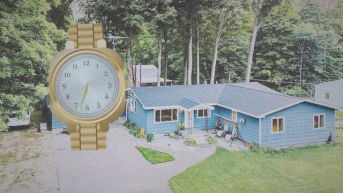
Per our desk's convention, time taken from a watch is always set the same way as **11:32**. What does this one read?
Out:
**6:33**
